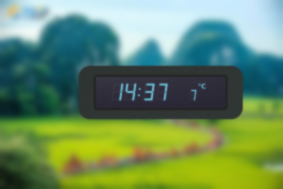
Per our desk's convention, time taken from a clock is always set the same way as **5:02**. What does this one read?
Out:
**14:37**
